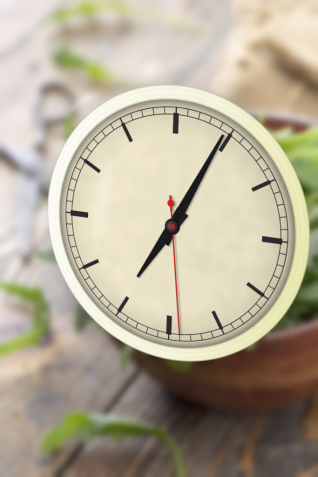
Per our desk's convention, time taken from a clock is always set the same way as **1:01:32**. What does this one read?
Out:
**7:04:29**
